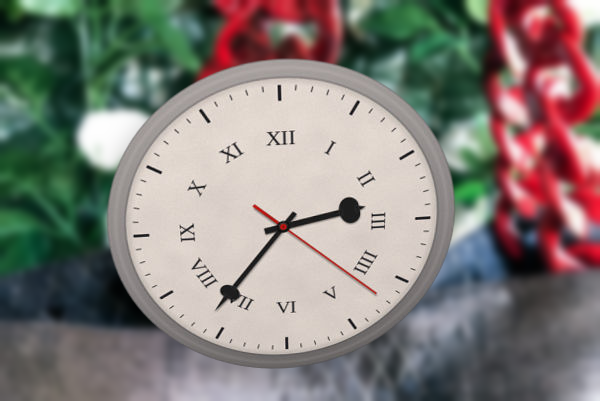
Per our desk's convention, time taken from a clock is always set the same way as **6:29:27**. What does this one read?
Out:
**2:36:22**
